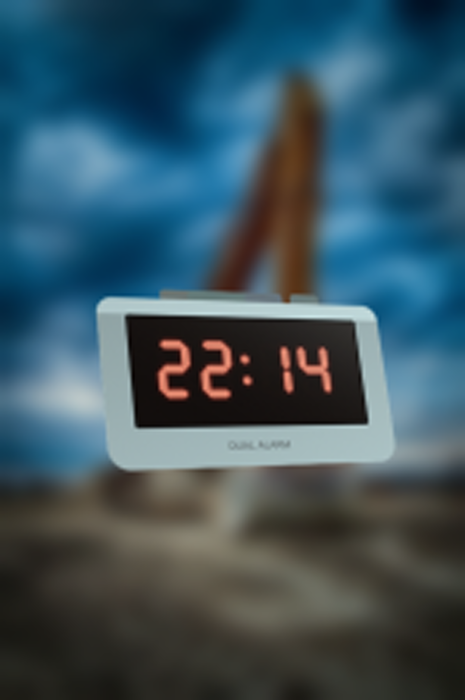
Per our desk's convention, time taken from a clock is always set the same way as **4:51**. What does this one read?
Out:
**22:14**
